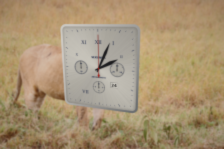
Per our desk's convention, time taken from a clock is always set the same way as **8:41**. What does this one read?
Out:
**2:04**
